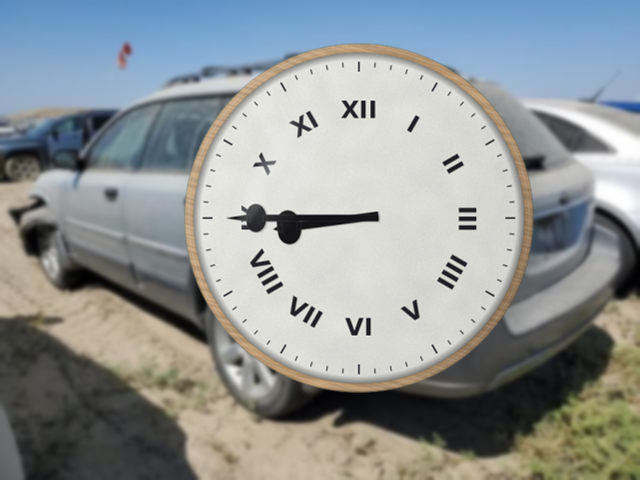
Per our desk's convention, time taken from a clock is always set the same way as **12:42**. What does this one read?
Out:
**8:45**
